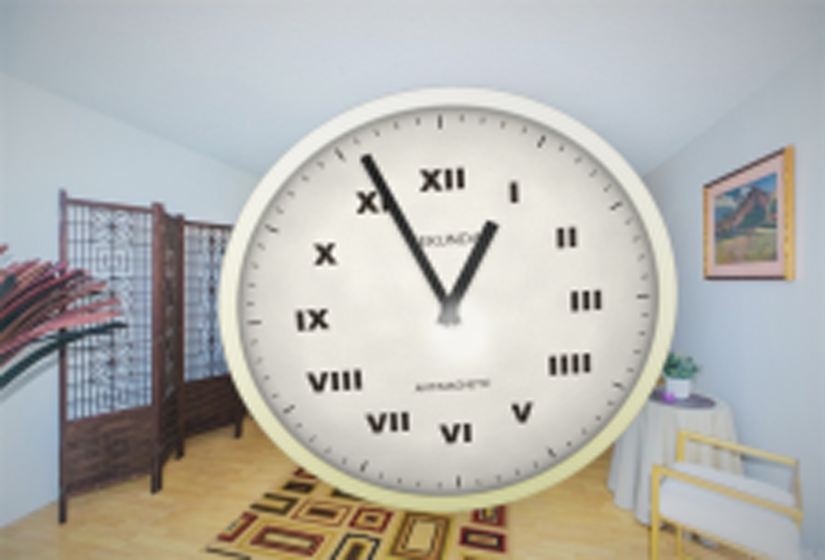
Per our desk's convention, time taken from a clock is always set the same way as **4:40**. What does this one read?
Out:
**12:56**
